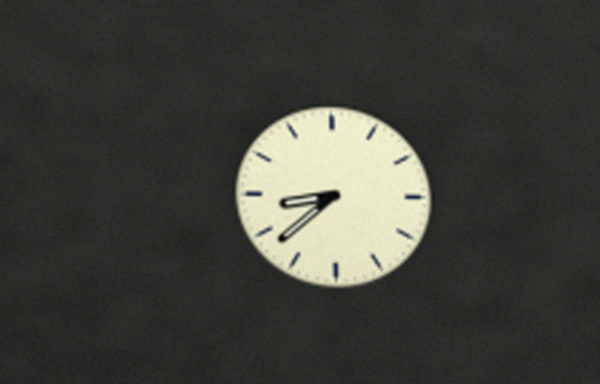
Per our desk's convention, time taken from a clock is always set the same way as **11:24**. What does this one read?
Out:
**8:38**
